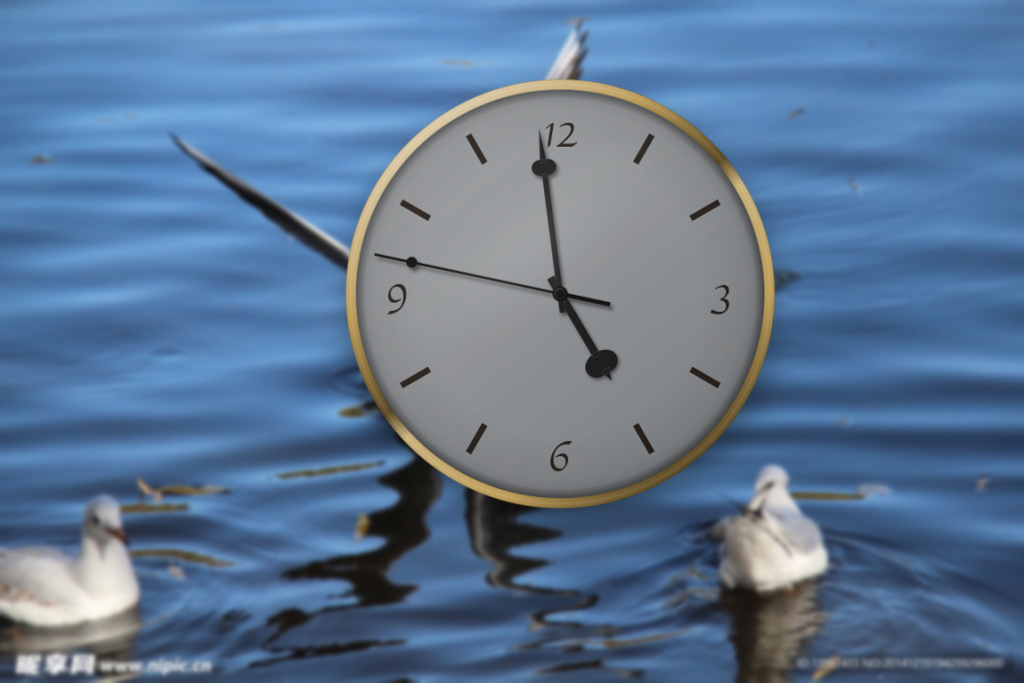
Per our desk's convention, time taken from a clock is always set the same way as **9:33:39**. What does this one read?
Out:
**4:58:47**
